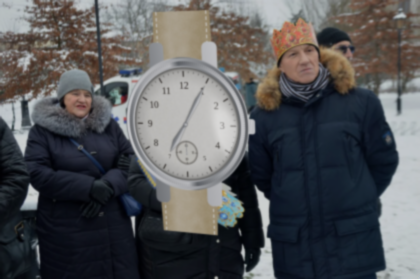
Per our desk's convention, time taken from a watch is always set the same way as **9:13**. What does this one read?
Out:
**7:05**
